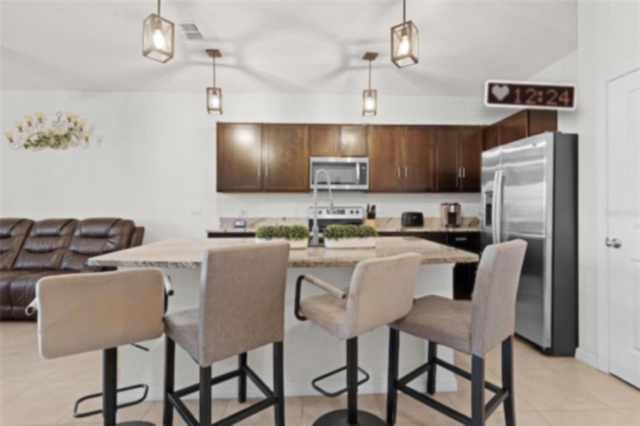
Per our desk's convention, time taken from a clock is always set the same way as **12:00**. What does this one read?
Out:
**12:24**
